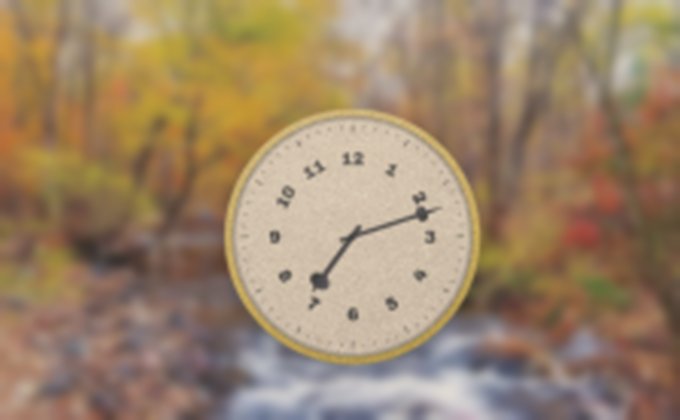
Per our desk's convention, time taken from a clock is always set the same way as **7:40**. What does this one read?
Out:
**7:12**
